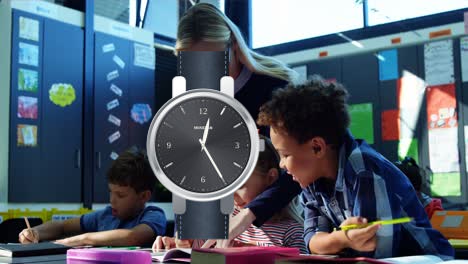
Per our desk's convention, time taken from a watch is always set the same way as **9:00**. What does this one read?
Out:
**12:25**
